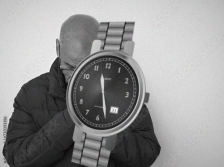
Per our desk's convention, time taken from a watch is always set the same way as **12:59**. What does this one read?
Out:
**11:27**
